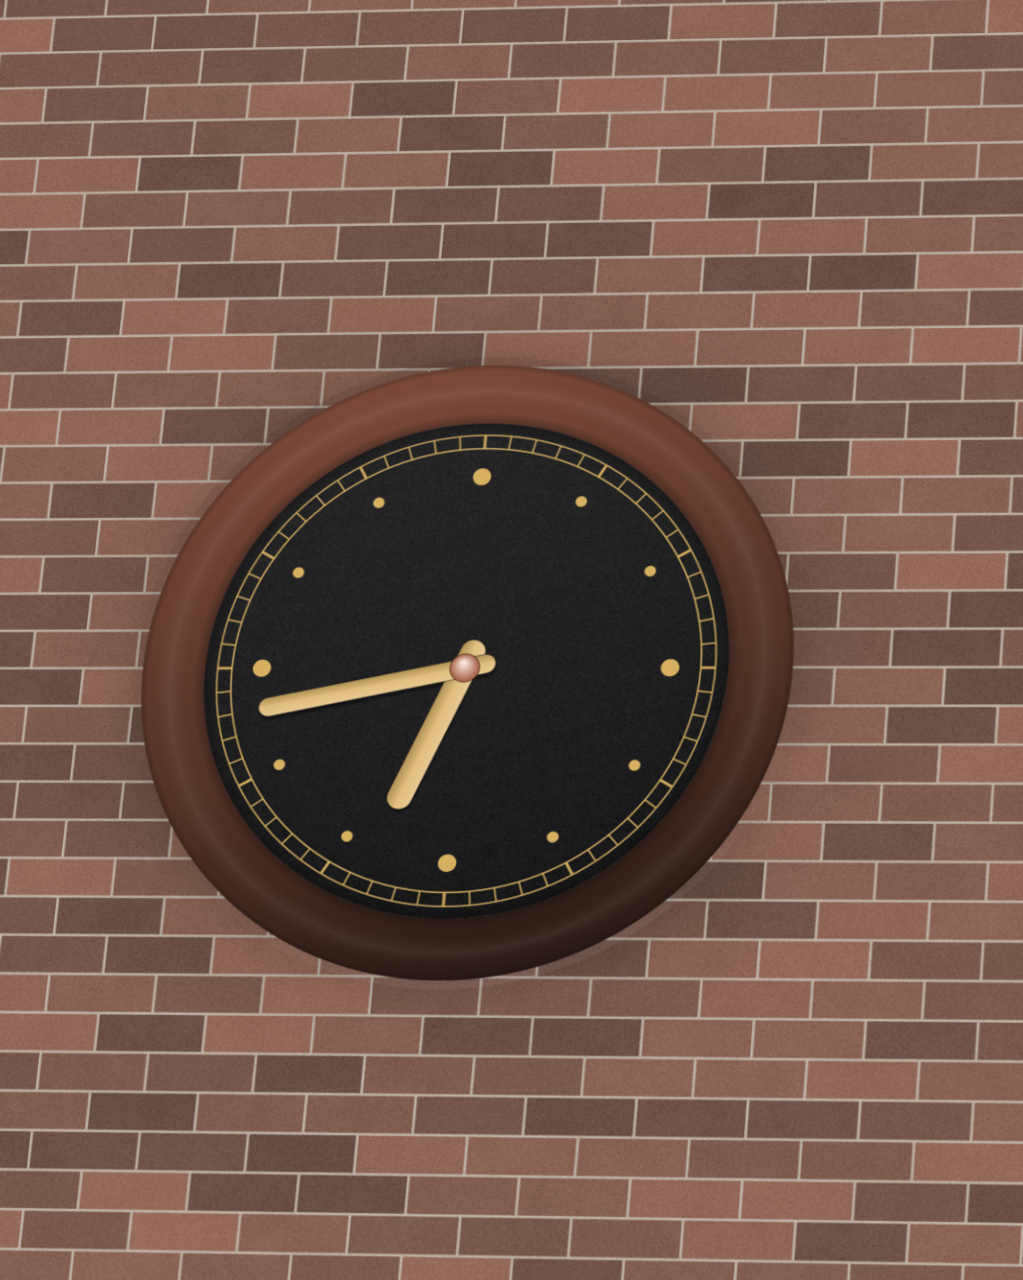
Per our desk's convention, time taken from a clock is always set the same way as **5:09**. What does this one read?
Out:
**6:43**
